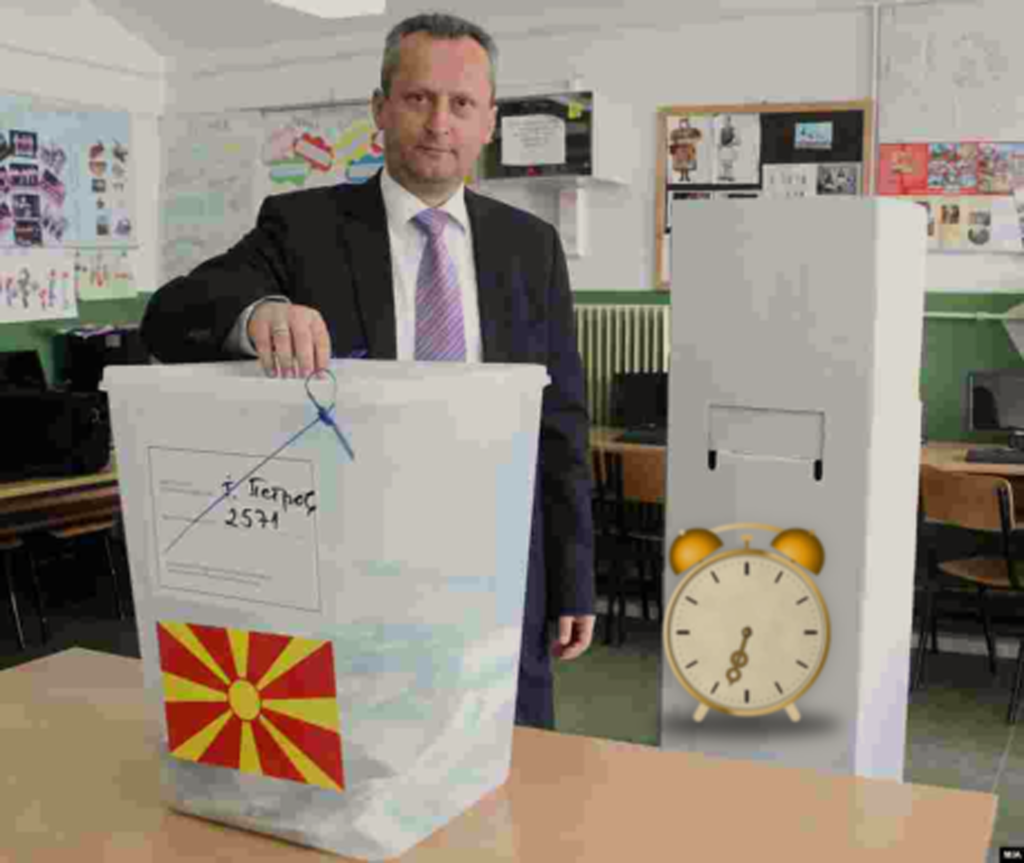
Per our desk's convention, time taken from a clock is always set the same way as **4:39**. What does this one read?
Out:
**6:33**
